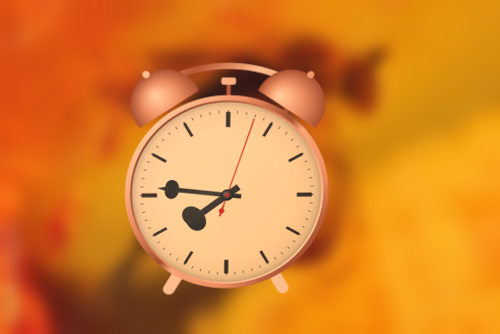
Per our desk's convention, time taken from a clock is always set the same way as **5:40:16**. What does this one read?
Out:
**7:46:03**
